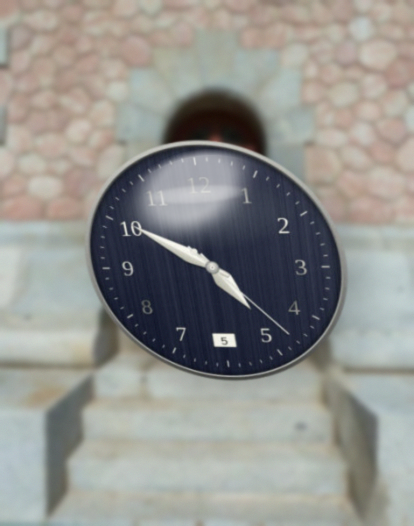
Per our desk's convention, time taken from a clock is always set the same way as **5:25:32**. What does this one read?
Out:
**4:50:23**
